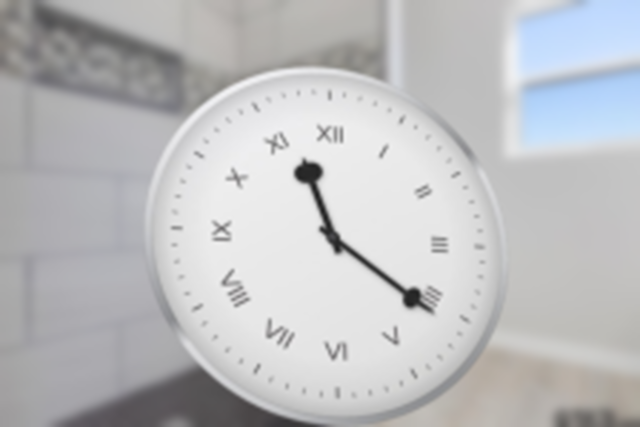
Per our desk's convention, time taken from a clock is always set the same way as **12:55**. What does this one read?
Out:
**11:21**
